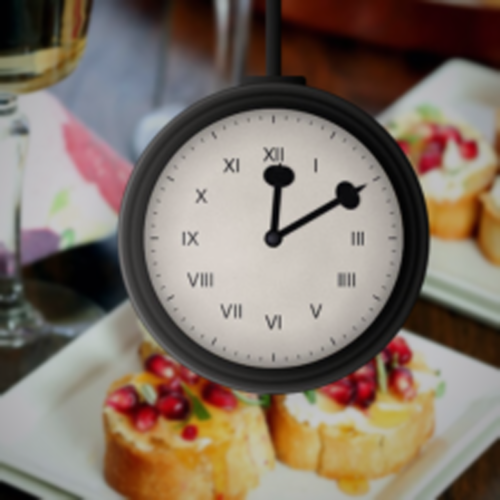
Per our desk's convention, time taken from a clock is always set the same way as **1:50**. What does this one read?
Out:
**12:10**
